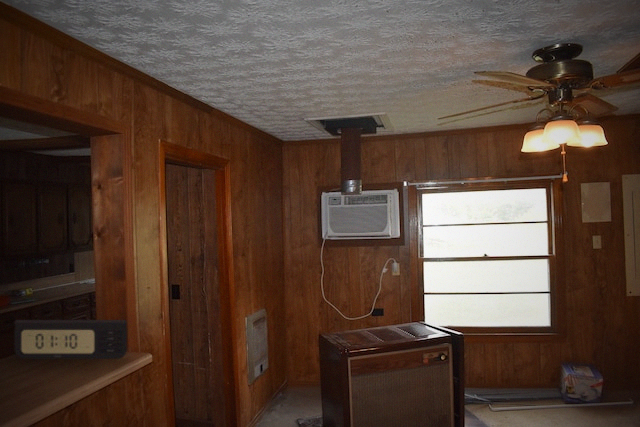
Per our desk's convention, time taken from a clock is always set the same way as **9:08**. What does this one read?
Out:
**1:10**
